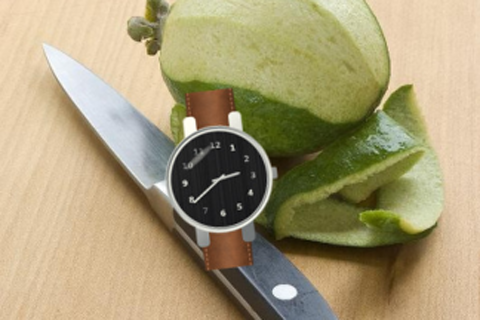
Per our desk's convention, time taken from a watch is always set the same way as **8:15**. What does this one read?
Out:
**2:39**
